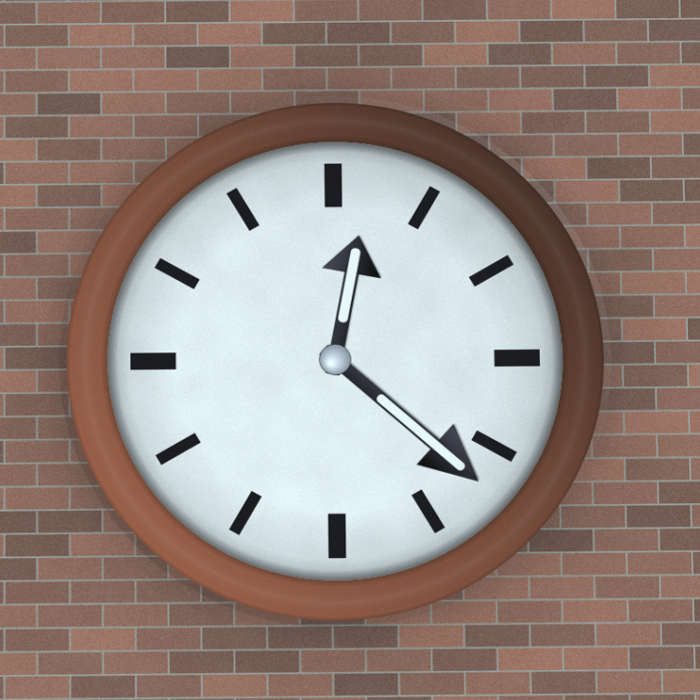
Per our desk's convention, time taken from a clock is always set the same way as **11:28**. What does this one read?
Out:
**12:22**
